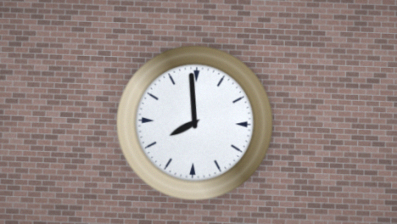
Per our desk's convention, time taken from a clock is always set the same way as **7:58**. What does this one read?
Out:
**7:59**
